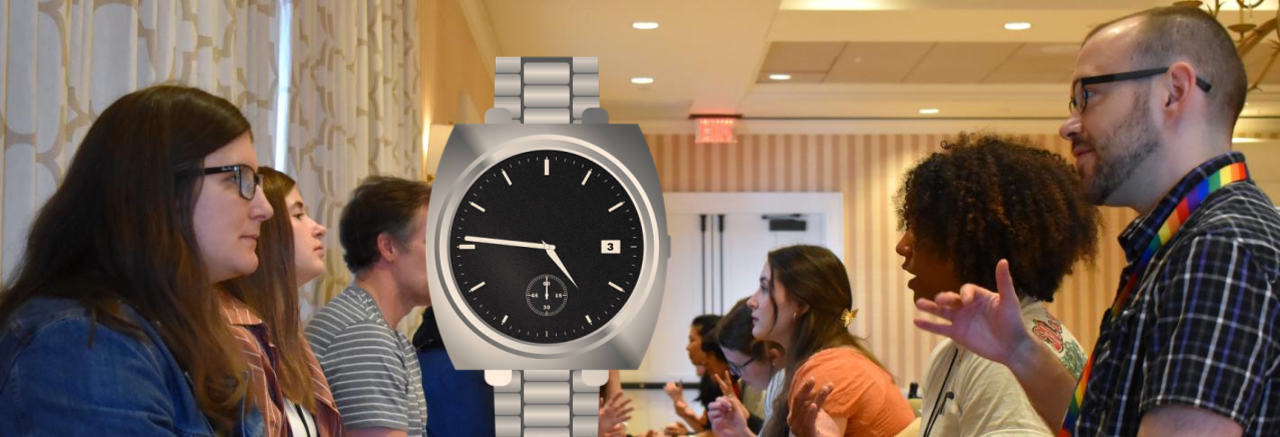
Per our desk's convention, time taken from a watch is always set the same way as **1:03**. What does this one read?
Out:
**4:46**
